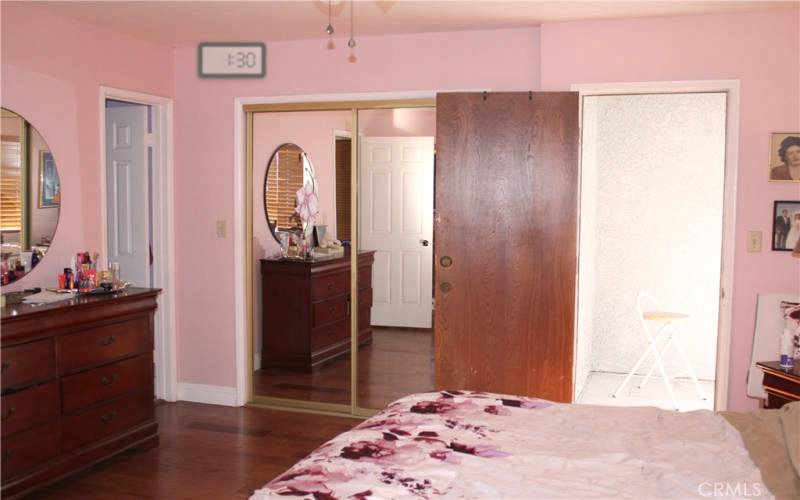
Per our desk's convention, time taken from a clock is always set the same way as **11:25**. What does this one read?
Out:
**1:30**
